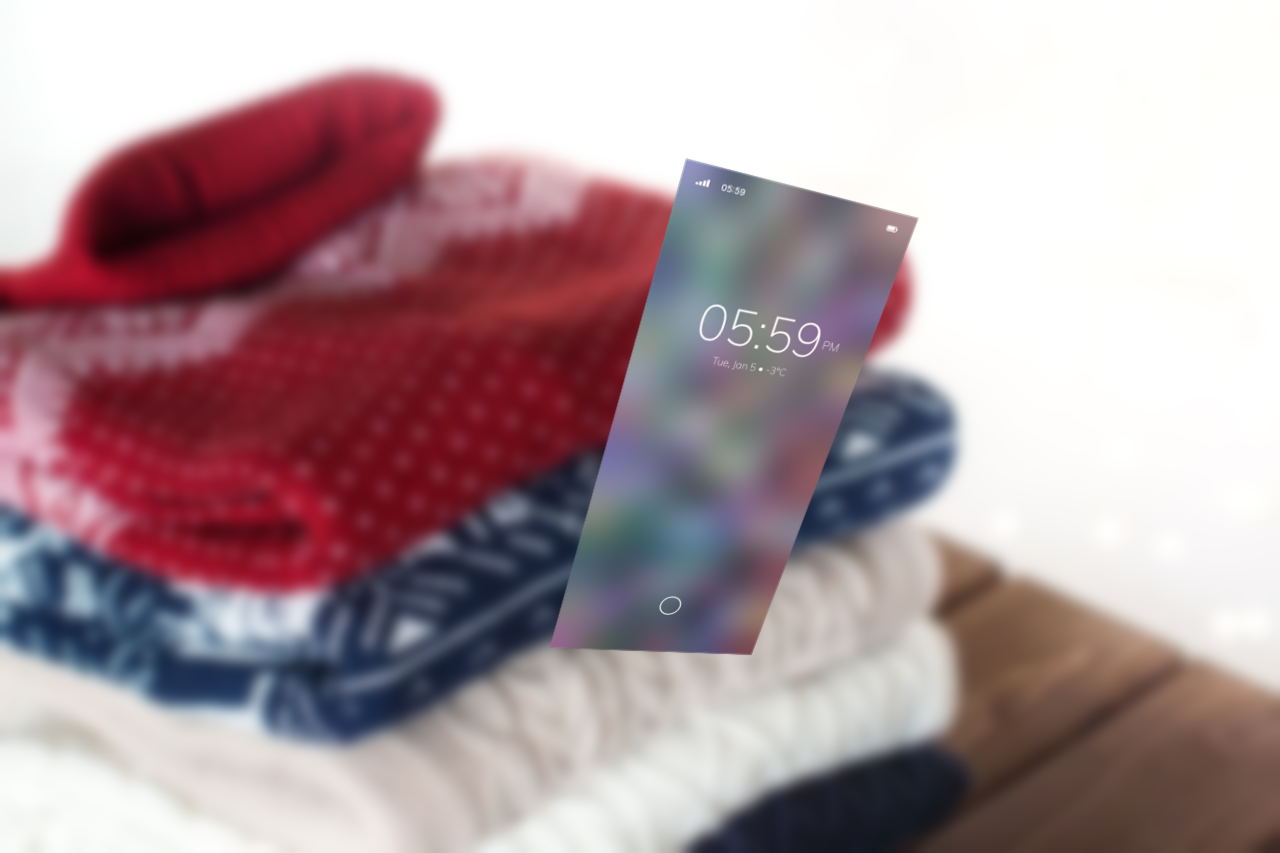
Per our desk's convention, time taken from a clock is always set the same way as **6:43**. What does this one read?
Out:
**5:59**
